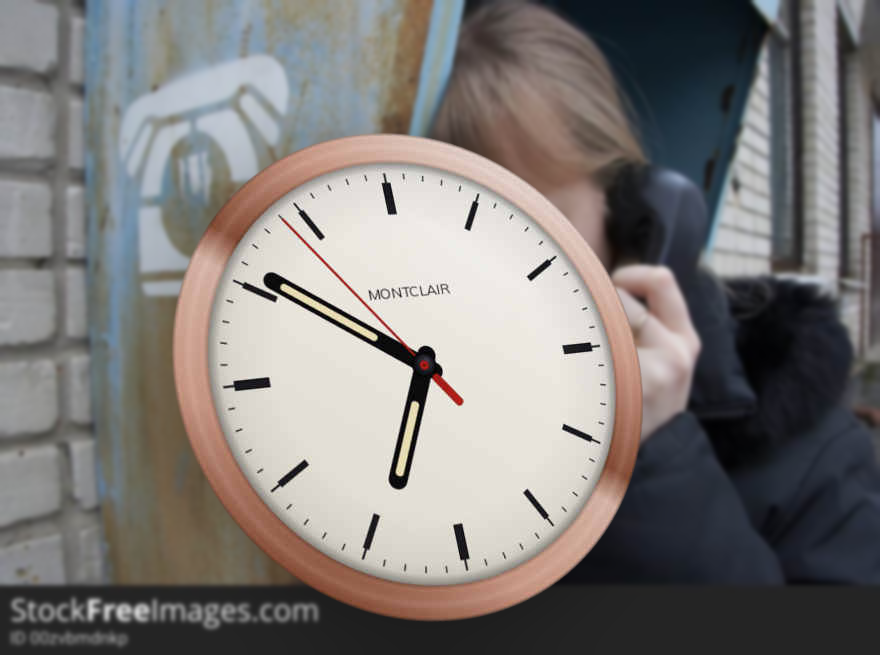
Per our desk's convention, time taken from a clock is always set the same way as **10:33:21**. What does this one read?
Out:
**6:50:54**
